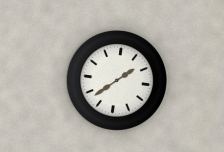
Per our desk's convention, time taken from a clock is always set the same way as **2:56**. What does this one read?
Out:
**1:38**
